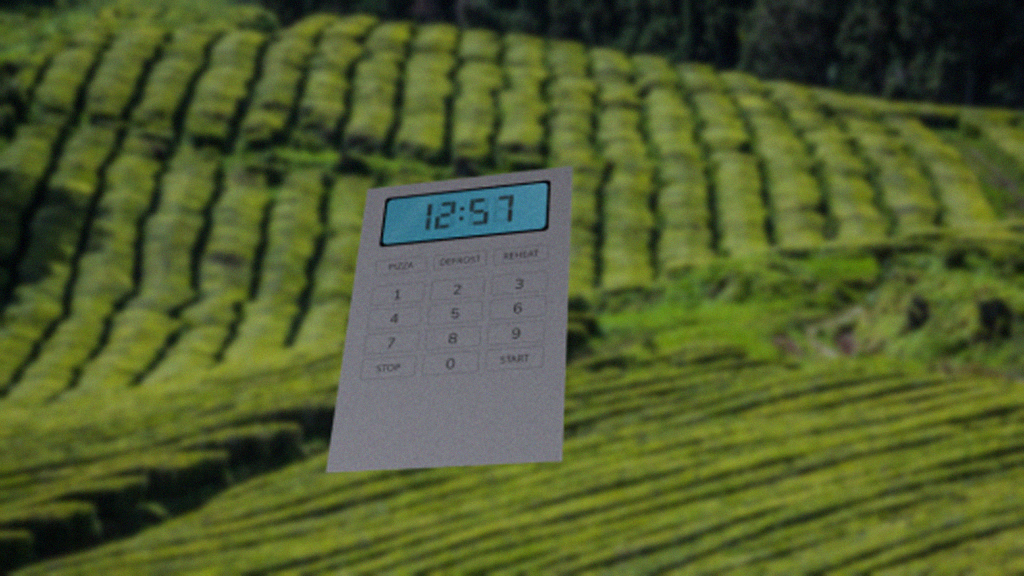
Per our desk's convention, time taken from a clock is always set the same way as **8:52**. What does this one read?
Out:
**12:57**
